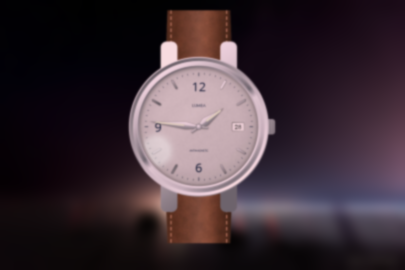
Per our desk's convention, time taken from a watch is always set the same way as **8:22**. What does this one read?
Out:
**1:46**
